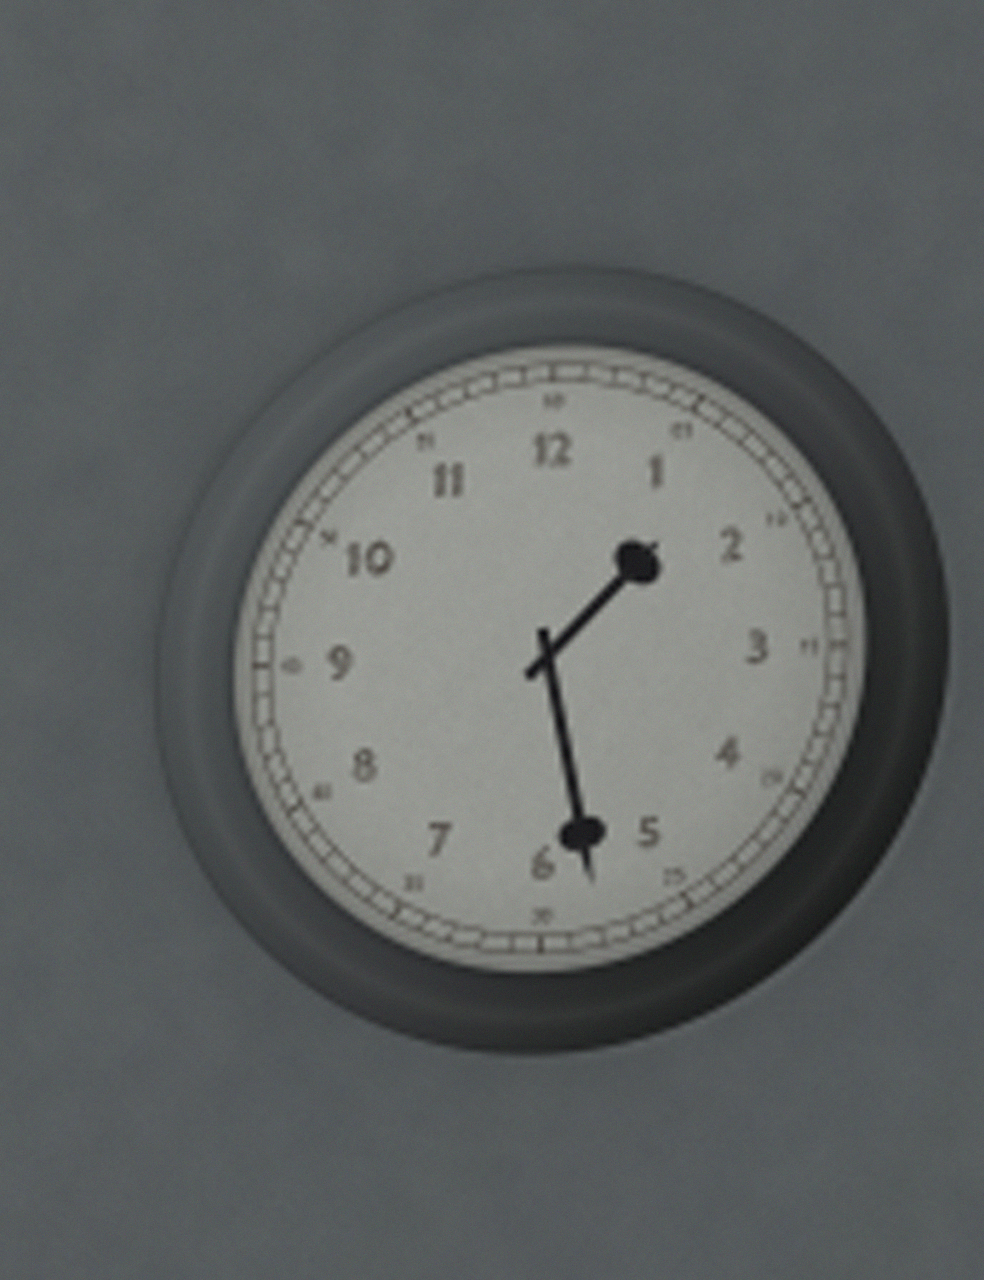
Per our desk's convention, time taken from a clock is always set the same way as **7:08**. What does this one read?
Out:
**1:28**
